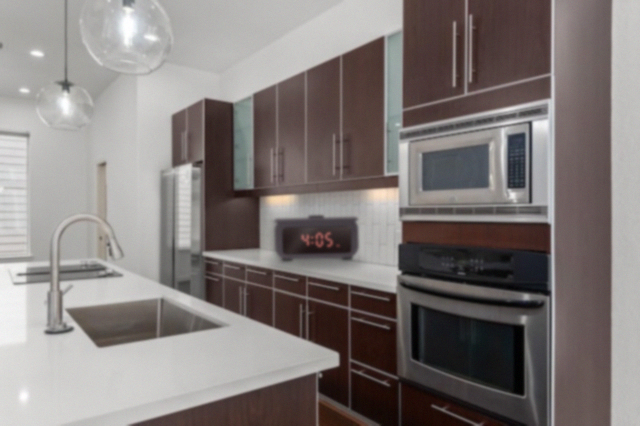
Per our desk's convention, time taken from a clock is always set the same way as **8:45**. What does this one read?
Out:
**4:05**
